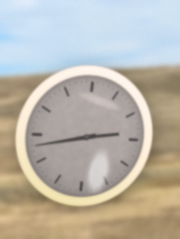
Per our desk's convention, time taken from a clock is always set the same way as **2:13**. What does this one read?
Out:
**2:43**
